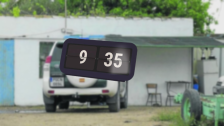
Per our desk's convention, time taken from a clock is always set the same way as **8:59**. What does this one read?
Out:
**9:35**
